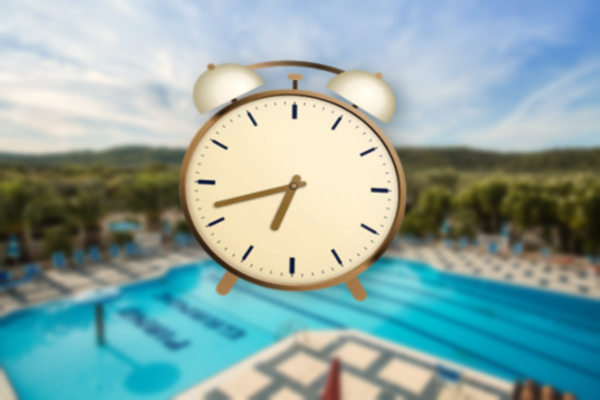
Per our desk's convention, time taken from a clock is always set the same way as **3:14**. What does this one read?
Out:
**6:42**
